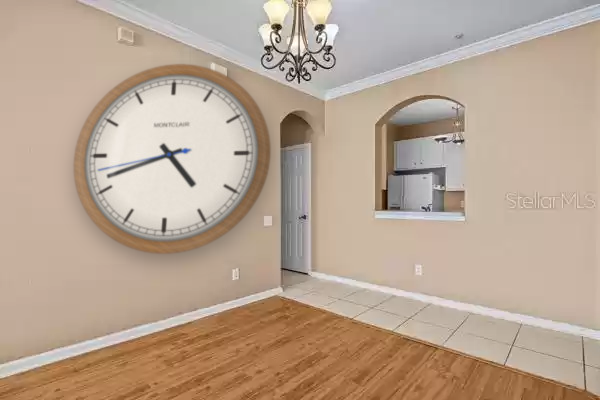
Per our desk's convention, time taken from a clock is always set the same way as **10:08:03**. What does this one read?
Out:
**4:41:43**
